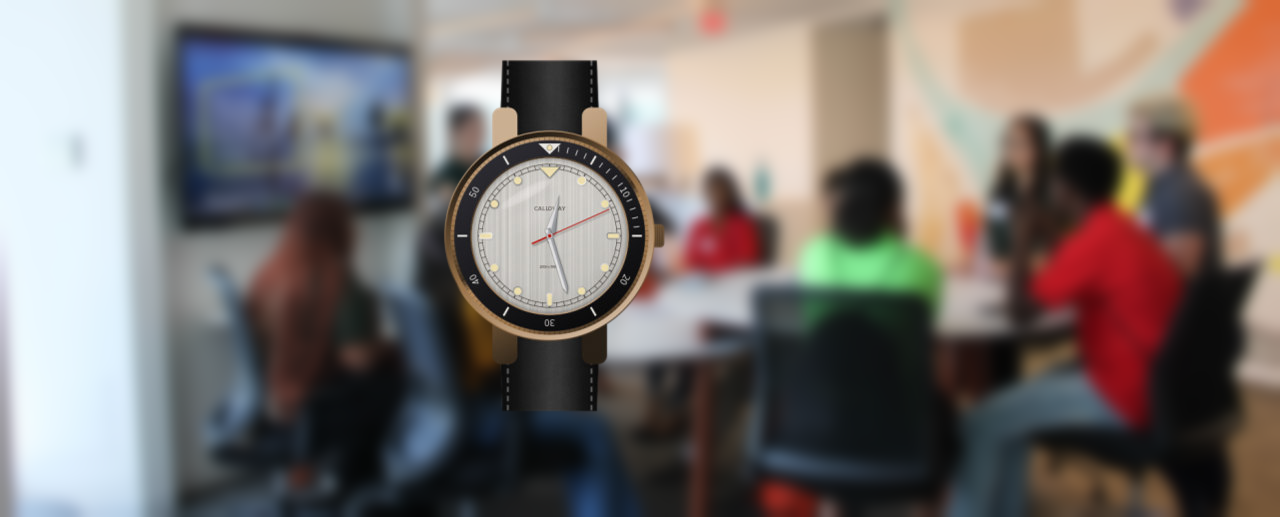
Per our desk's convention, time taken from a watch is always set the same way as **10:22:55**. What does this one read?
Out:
**12:27:11**
